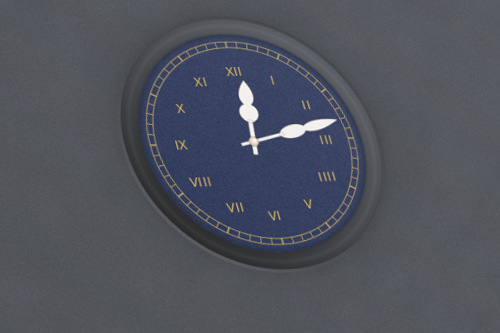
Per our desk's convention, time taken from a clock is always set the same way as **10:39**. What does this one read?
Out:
**12:13**
